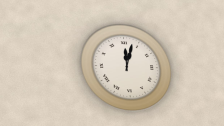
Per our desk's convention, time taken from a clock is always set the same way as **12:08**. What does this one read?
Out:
**12:03**
